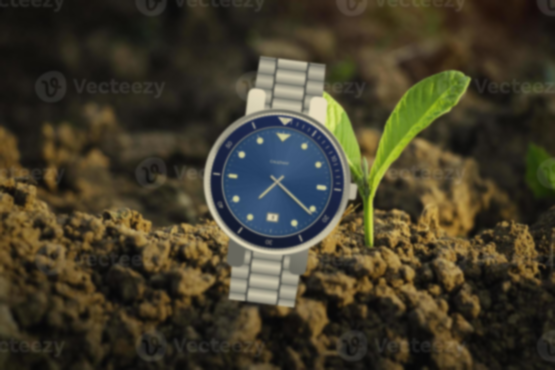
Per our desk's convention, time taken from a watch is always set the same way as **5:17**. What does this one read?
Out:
**7:21**
